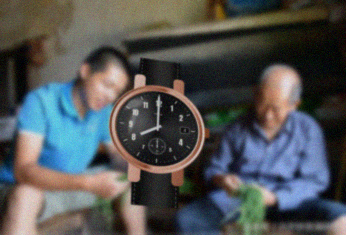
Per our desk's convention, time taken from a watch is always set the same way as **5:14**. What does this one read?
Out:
**8:00**
